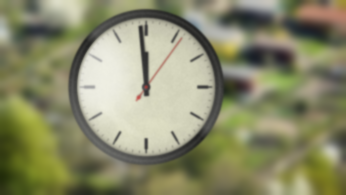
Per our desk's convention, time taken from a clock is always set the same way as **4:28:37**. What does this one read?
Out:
**11:59:06**
